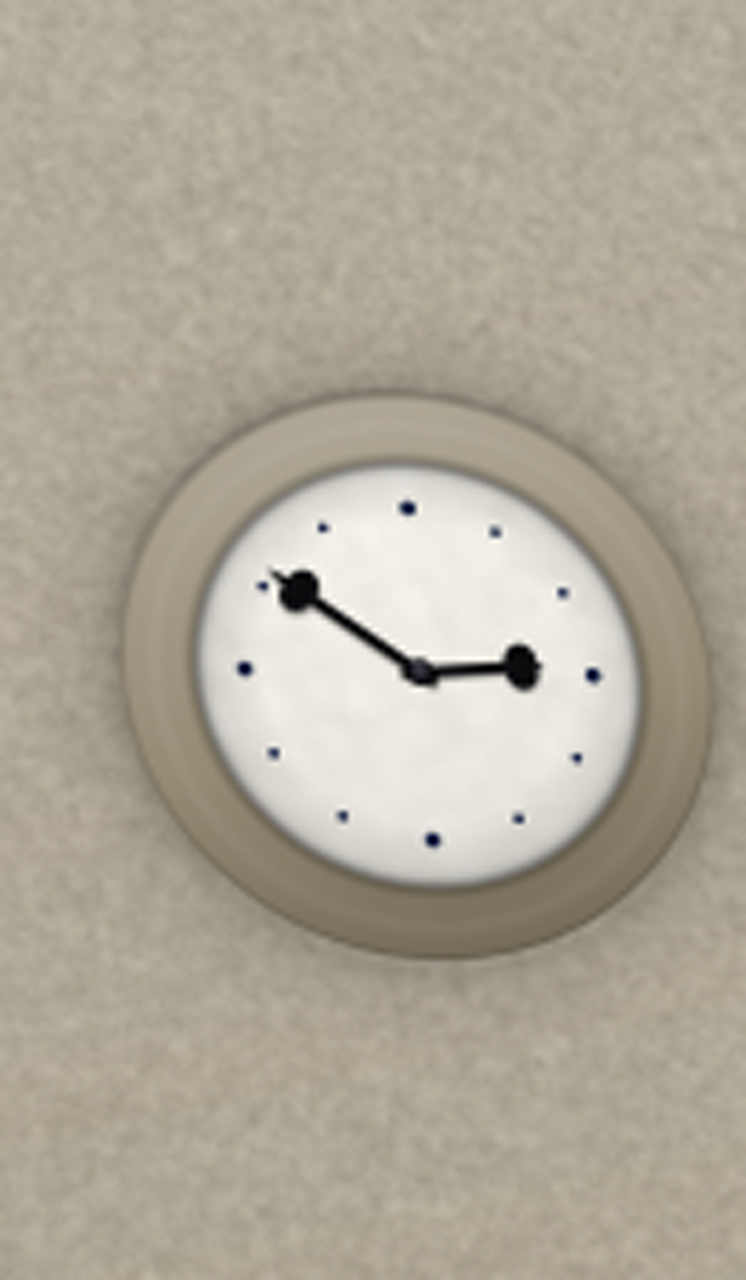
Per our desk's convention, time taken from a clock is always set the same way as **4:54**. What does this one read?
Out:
**2:51**
